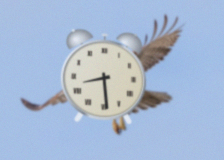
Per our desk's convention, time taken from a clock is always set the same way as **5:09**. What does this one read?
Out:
**8:29**
